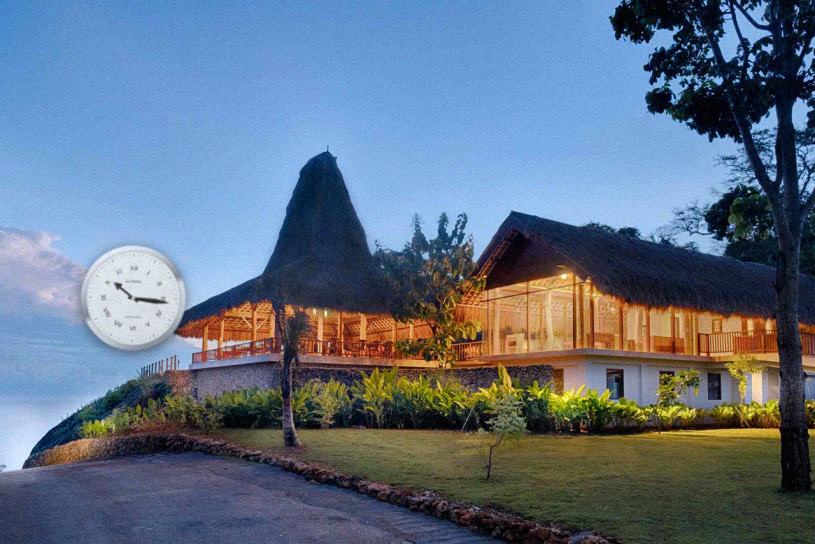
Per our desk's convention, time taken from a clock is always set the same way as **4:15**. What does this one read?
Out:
**10:16**
